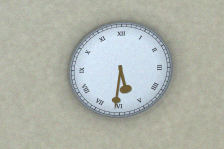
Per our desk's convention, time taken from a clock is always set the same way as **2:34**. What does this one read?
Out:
**5:31**
